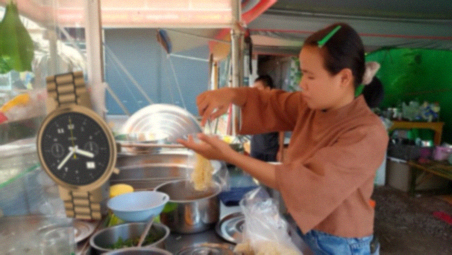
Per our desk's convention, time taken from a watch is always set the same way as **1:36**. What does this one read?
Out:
**3:38**
